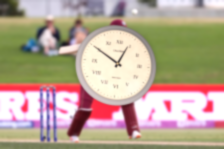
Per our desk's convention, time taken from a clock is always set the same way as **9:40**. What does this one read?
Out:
**12:50**
